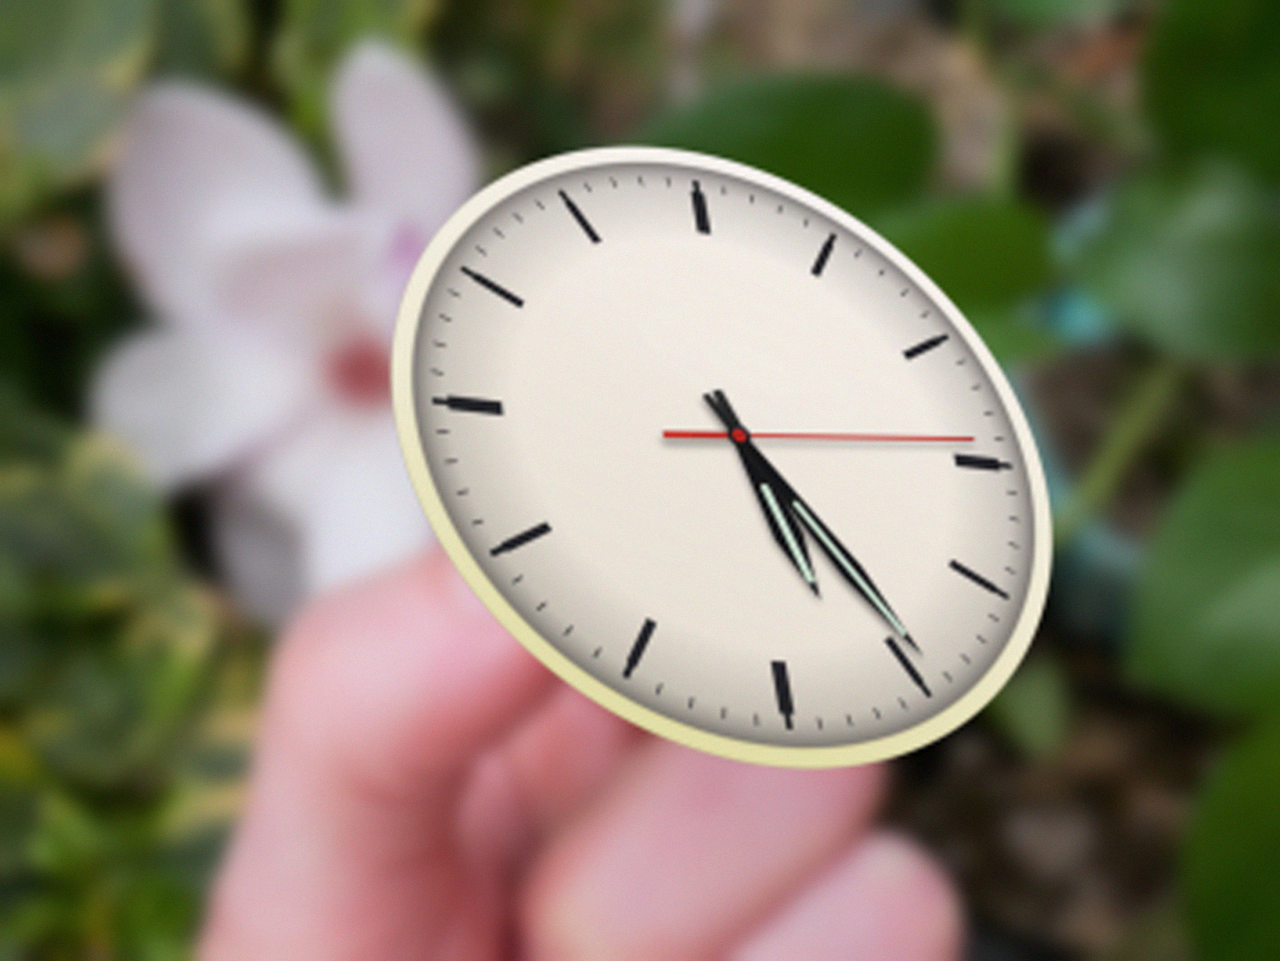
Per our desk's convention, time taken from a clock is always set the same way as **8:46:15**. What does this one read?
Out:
**5:24:14**
